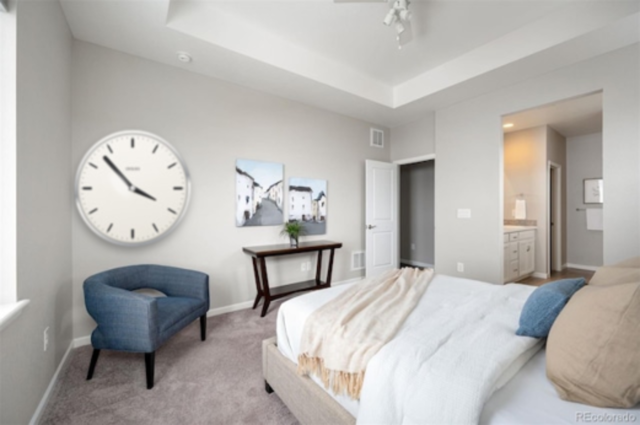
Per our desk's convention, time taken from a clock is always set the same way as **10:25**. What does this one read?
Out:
**3:53**
